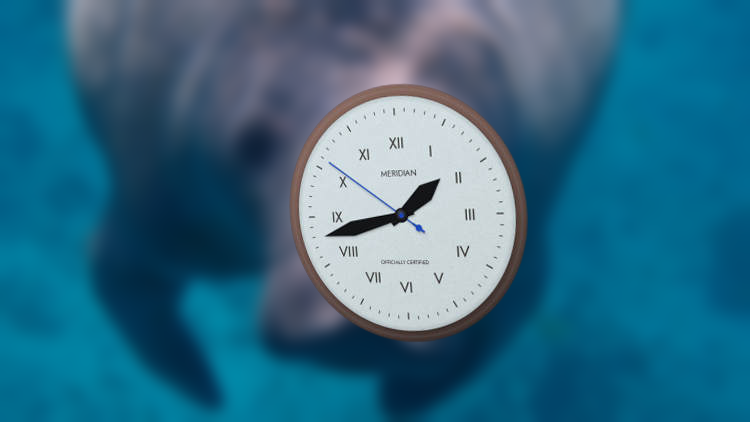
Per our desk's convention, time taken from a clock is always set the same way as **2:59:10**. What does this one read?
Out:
**1:42:51**
